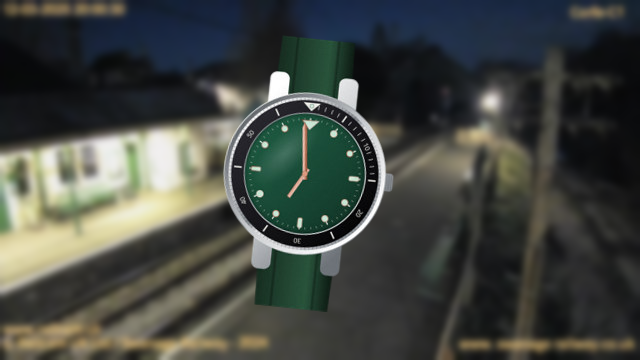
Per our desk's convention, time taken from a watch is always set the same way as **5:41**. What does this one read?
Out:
**6:59**
